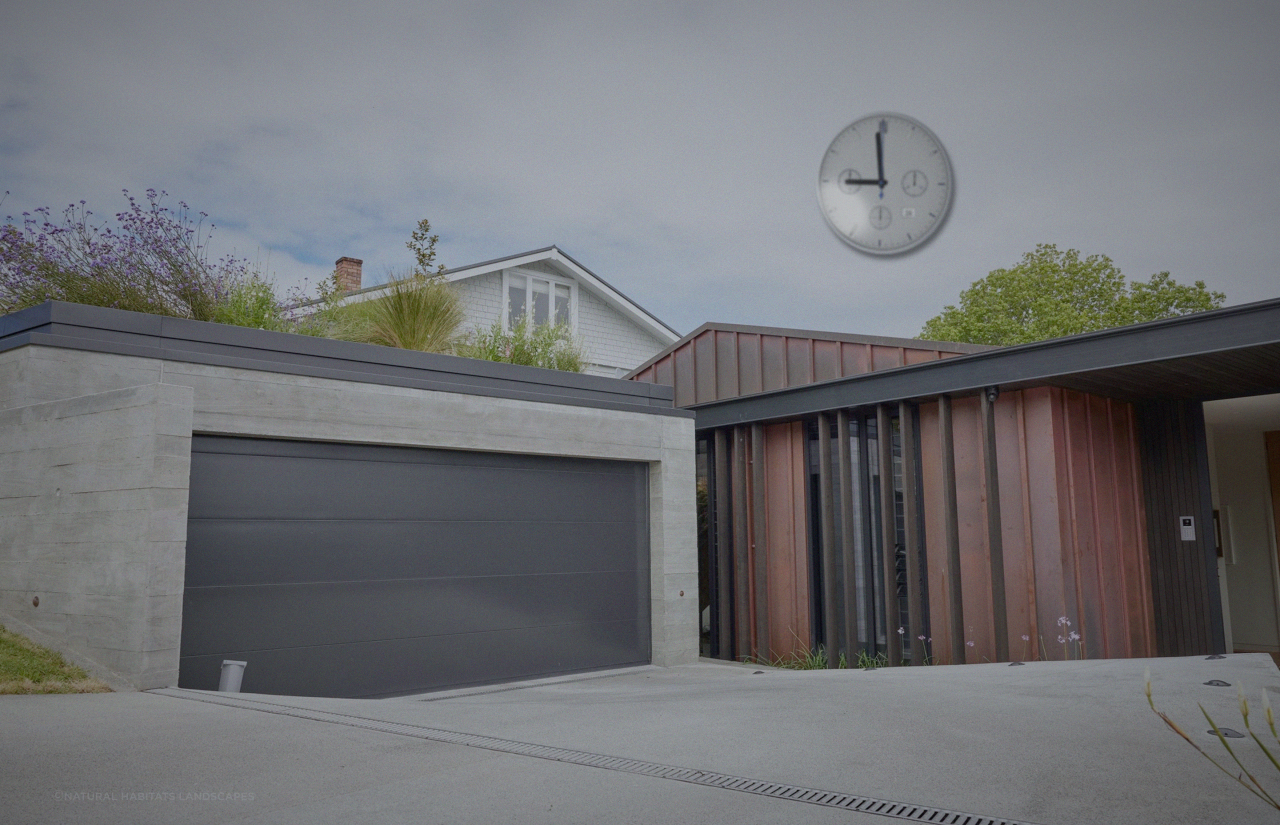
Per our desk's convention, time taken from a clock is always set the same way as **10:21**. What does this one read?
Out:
**8:59**
